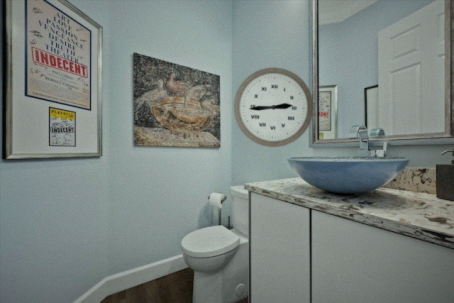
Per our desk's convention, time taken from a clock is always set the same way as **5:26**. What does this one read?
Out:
**2:44**
